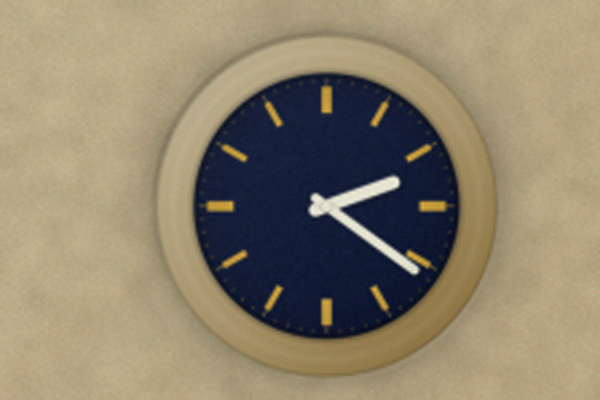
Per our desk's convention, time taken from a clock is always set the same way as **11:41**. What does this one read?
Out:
**2:21**
